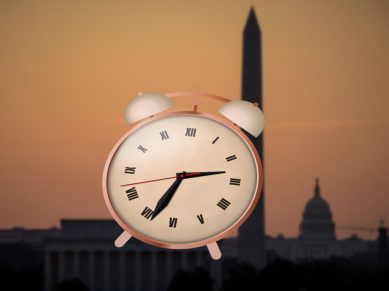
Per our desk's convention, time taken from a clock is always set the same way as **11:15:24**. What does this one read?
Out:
**2:33:42**
